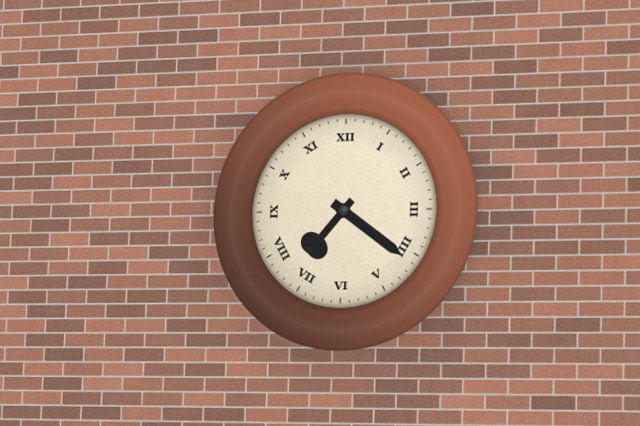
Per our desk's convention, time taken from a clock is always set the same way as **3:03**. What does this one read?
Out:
**7:21**
